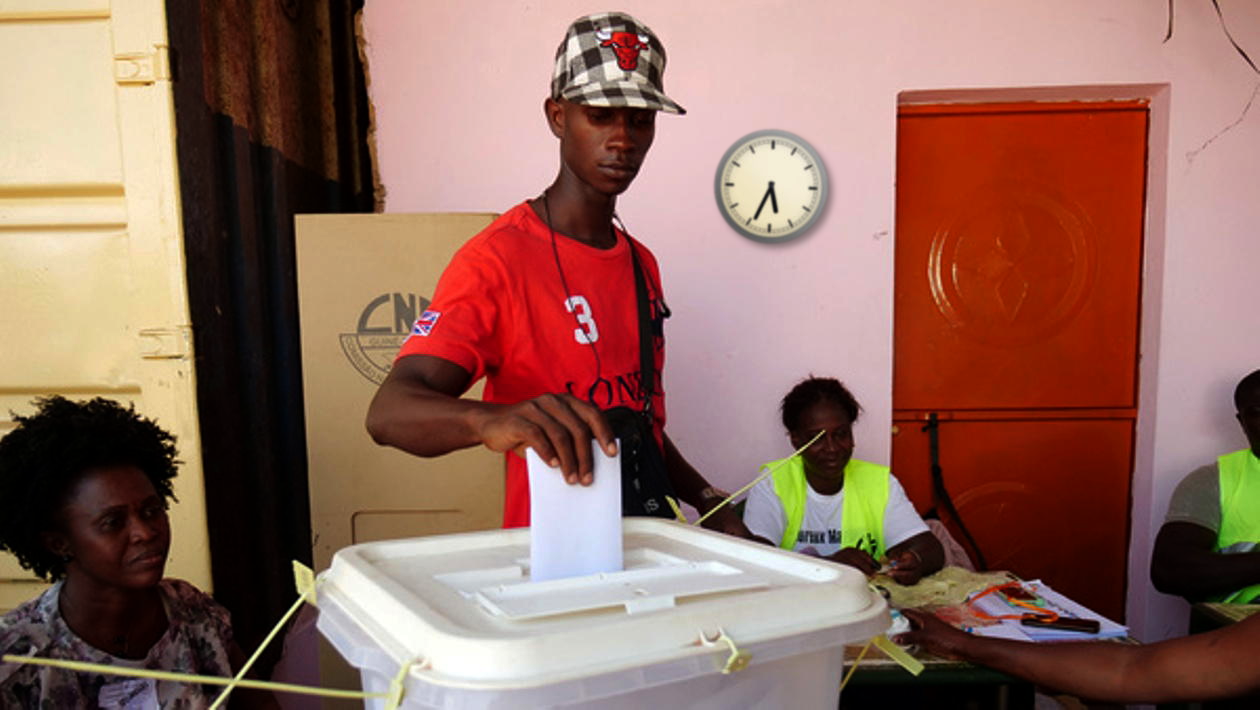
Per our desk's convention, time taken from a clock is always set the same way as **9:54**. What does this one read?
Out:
**5:34**
